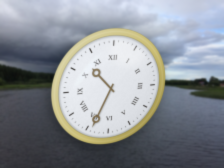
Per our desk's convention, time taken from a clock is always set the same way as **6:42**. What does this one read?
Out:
**10:34**
